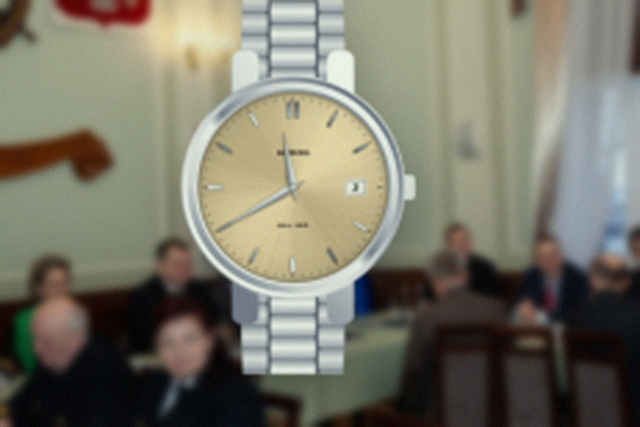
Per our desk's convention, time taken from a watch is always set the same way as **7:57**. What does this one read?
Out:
**11:40**
